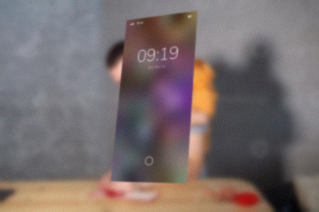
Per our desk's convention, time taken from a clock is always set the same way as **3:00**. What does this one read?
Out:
**9:19**
